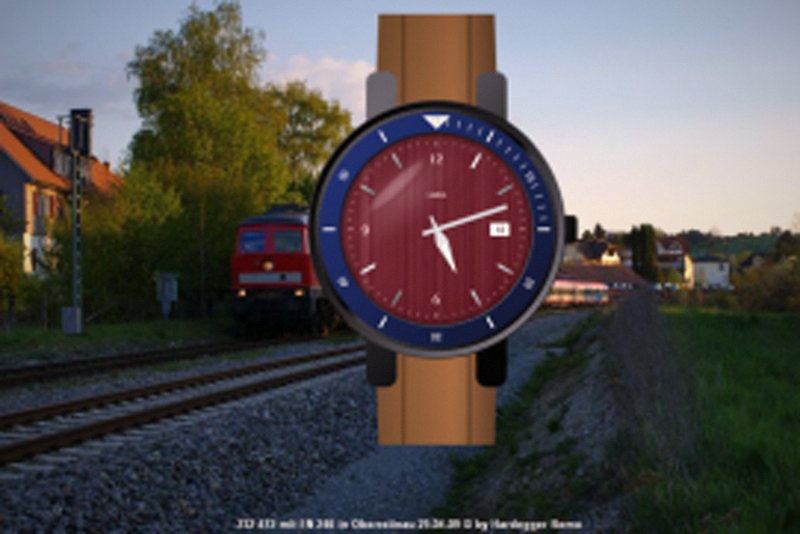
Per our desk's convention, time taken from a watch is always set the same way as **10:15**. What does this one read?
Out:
**5:12**
